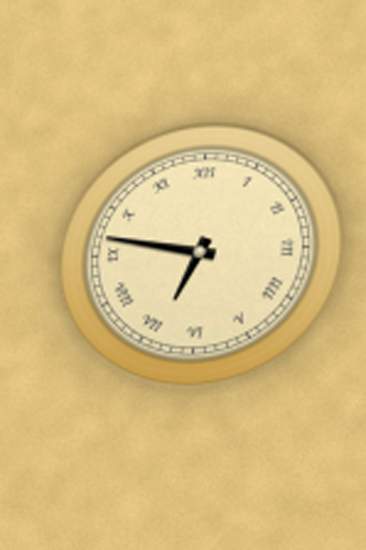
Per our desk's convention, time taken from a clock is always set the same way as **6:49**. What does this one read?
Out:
**6:47**
